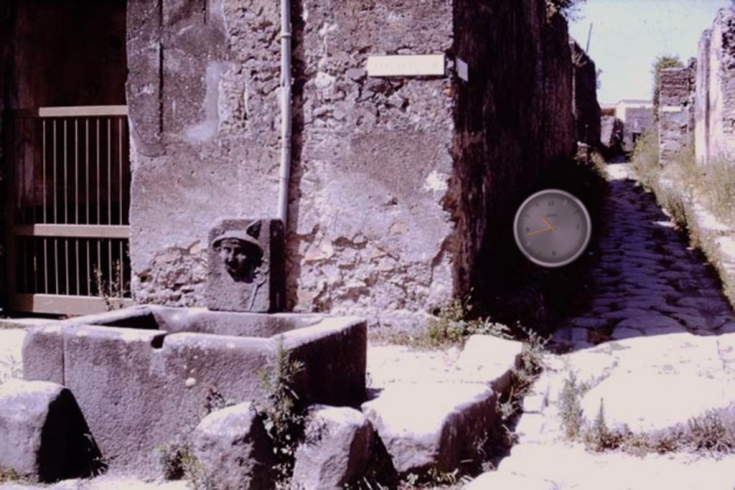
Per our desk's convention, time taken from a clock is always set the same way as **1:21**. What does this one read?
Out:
**10:43**
